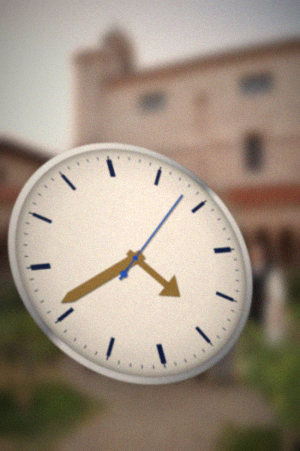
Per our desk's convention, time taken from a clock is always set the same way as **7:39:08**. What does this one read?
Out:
**4:41:08**
